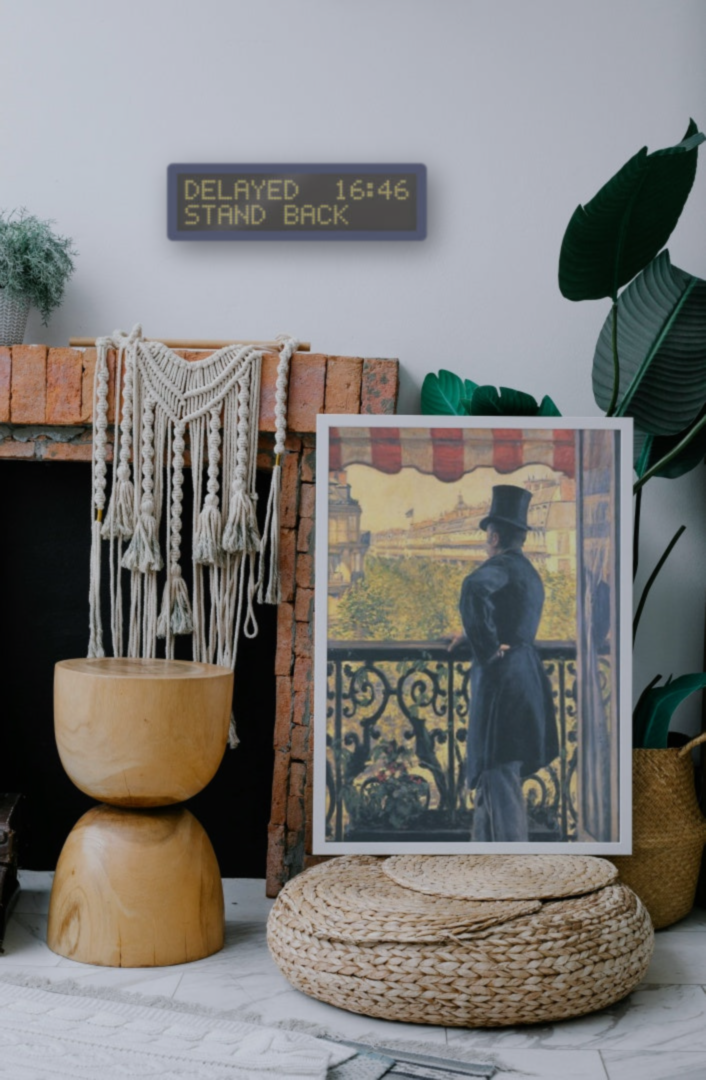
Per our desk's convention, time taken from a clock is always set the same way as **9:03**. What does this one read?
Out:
**16:46**
